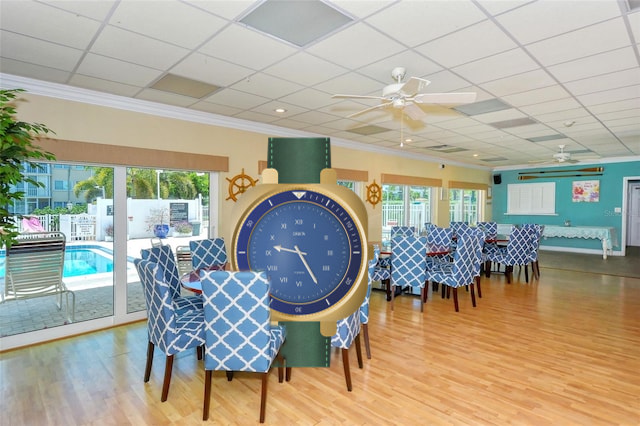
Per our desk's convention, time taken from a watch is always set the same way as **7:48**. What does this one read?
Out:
**9:25**
